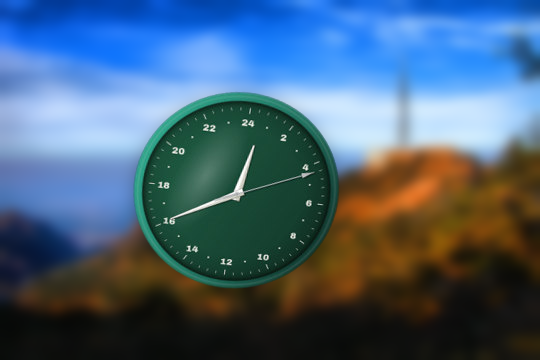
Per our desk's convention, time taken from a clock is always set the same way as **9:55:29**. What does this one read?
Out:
**0:40:11**
